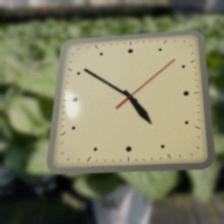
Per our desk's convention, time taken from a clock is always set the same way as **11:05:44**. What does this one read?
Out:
**4:51:08**
